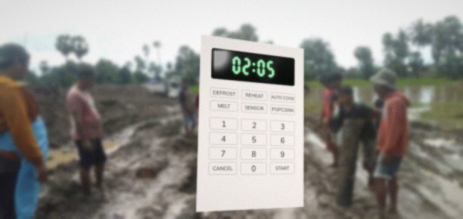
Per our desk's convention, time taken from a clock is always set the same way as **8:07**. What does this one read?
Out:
**2:05**
